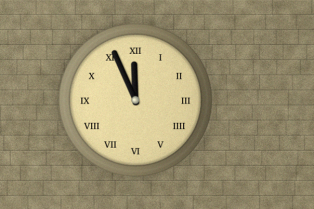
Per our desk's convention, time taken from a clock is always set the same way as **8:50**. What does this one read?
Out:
**11:56**
